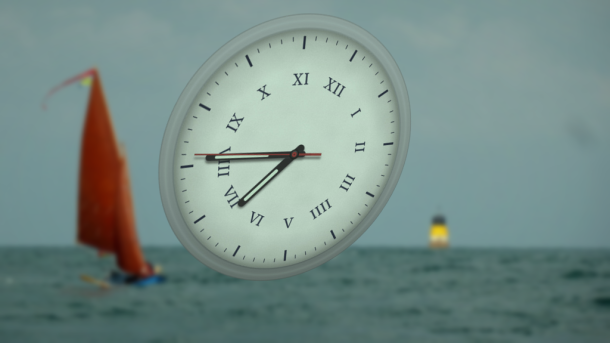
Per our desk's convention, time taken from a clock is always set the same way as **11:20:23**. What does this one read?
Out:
**6:40:41**
